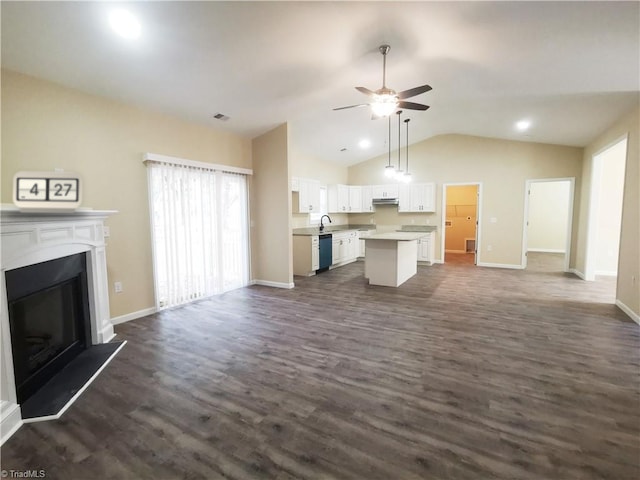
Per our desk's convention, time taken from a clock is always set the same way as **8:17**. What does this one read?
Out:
**4:27**
